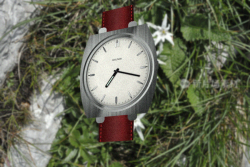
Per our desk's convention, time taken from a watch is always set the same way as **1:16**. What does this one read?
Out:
**7:18**
